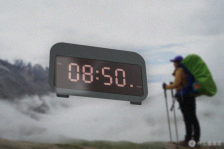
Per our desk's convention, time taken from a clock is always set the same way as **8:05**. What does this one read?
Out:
**8:50**
